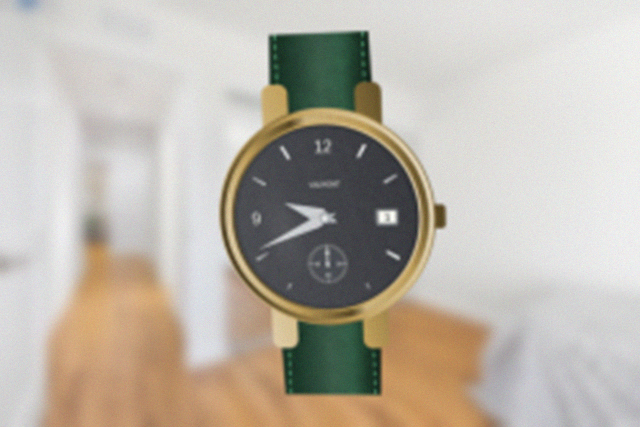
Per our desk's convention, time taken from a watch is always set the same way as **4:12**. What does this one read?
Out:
**9:41**
